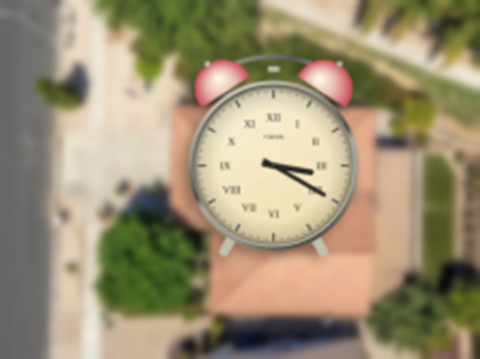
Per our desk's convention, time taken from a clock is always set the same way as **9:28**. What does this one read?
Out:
**3:20**
